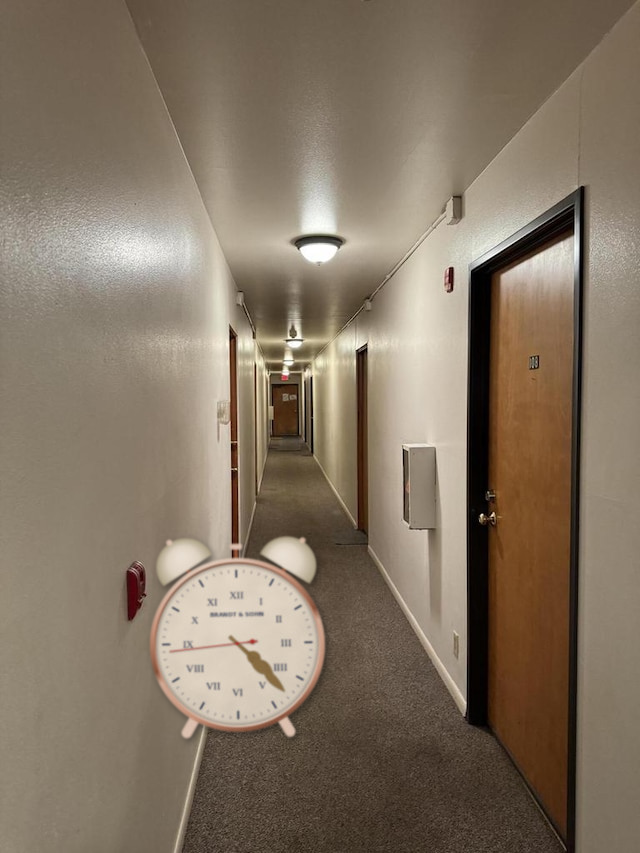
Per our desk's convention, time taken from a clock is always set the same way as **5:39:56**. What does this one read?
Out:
**4:22:44**
